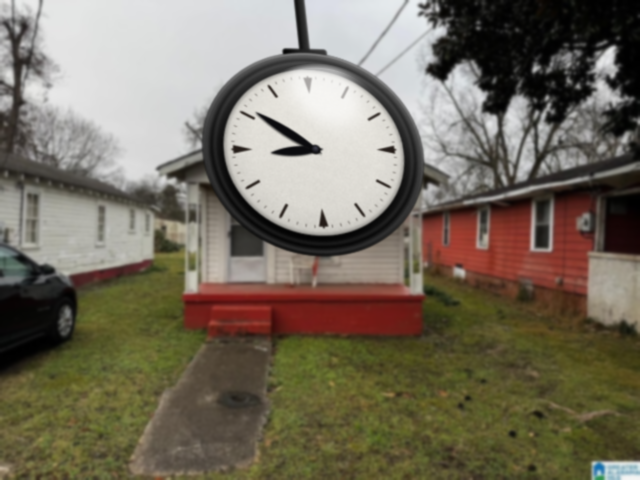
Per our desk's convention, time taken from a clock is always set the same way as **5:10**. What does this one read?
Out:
**8:51**
